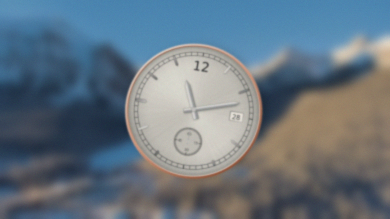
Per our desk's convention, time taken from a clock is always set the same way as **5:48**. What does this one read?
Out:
**11:12**
